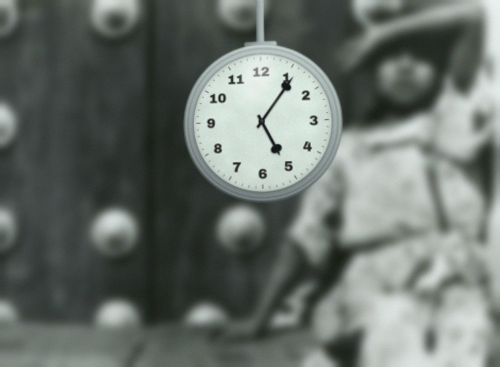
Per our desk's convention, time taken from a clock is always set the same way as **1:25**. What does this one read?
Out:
**5:06**
